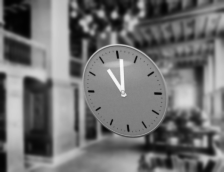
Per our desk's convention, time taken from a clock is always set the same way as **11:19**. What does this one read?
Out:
**11:01**
